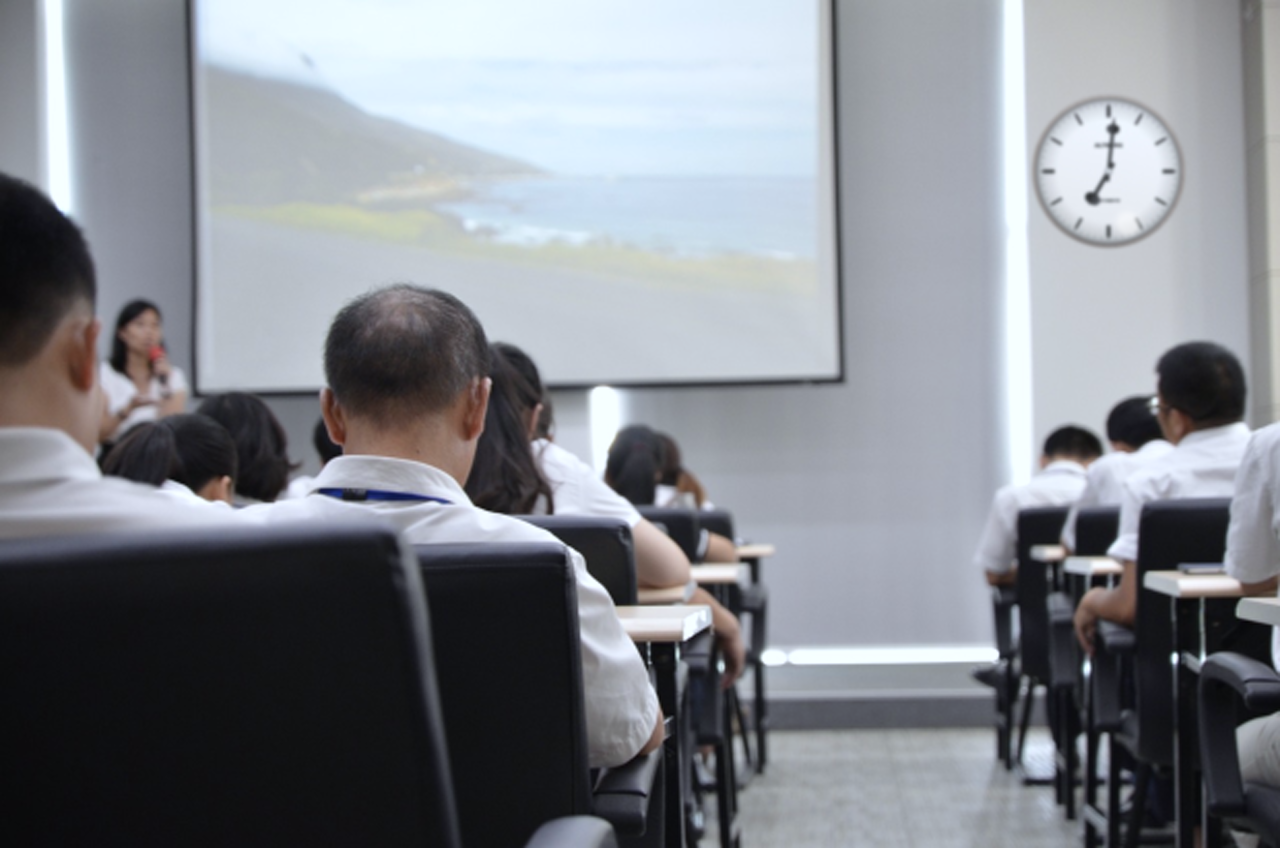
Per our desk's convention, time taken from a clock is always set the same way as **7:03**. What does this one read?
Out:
**7:01**
